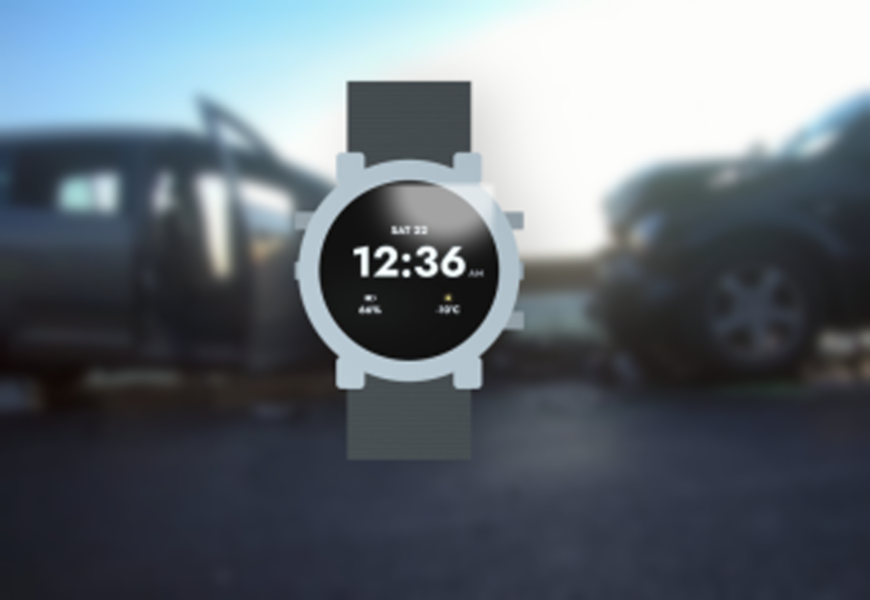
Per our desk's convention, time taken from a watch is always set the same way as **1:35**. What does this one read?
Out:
**12:36**
